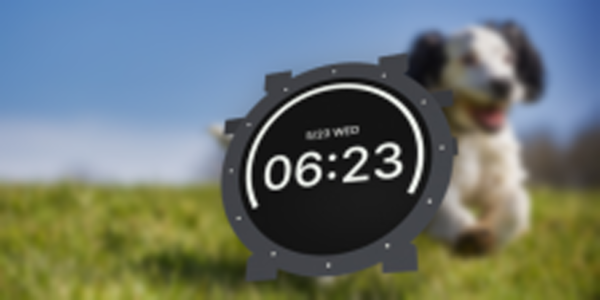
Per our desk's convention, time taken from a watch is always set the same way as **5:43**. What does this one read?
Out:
**6:23**
